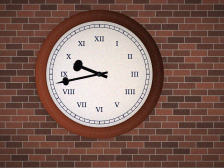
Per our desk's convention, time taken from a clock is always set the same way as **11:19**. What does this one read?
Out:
**9:43**
